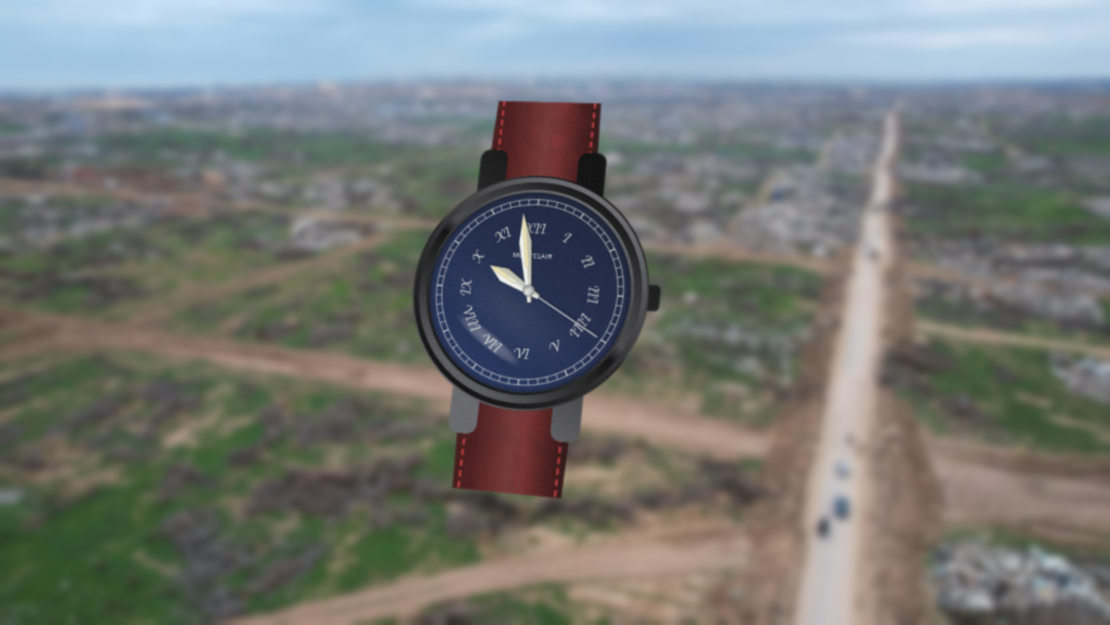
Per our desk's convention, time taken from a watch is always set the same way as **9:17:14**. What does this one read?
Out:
**9:58:20**
